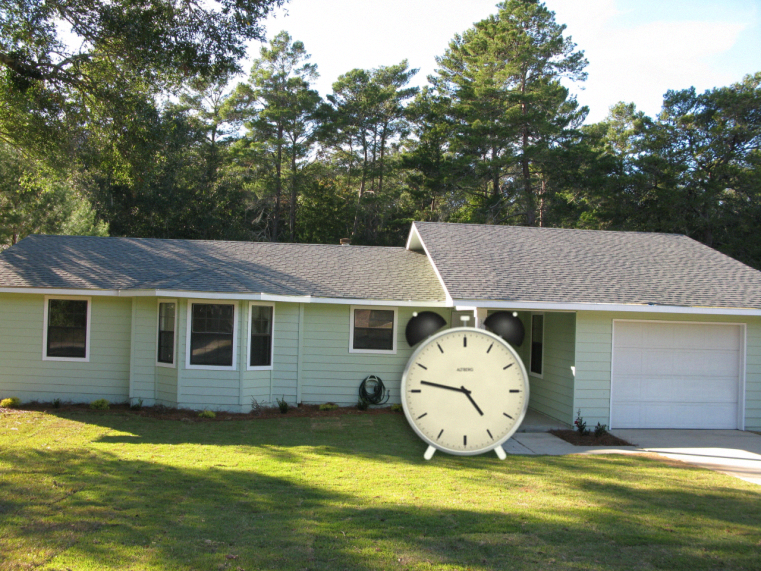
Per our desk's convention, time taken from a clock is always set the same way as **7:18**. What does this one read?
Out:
**4:47**
